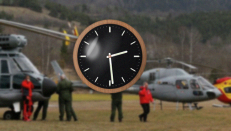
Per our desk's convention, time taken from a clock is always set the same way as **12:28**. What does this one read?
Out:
**2:29**
